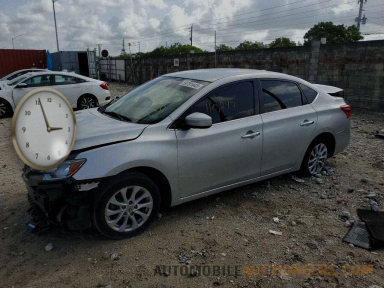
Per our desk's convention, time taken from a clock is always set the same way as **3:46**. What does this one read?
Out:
**2:56**
